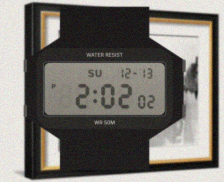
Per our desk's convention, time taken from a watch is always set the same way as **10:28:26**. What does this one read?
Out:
**2:02:02**
